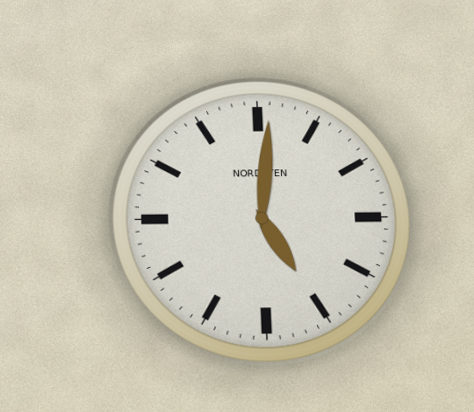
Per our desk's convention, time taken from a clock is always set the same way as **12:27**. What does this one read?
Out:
**5:01**
